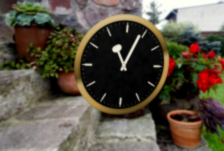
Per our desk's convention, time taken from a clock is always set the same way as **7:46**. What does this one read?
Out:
**11:04**
